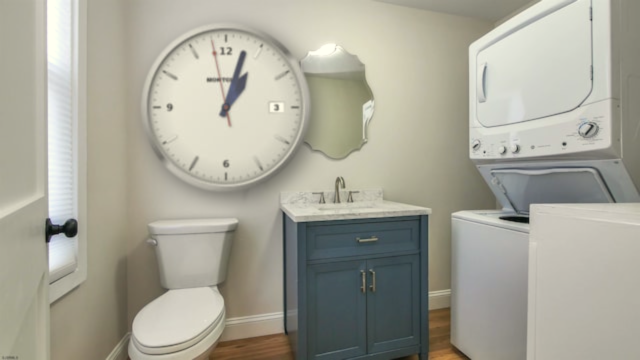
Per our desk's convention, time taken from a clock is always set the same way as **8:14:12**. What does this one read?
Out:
**1:02:58**
